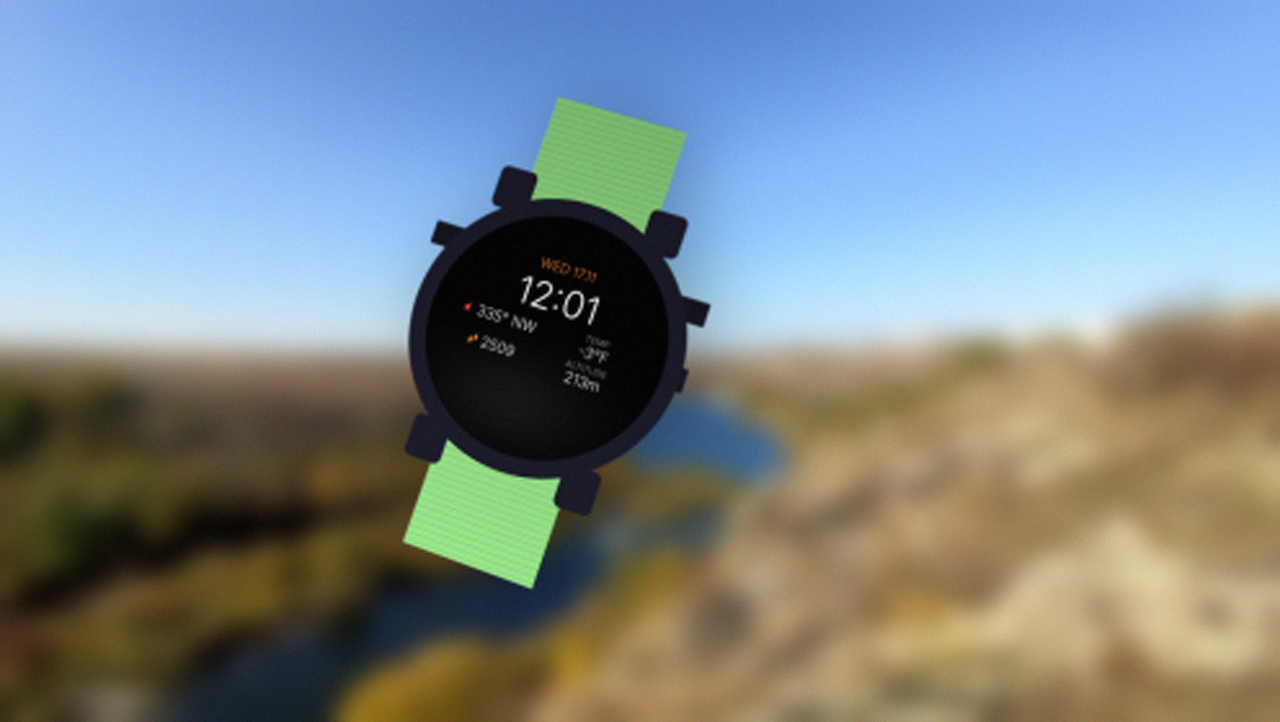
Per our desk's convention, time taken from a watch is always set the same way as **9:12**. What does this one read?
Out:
**12:01**
